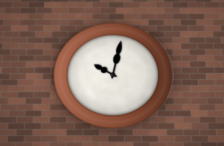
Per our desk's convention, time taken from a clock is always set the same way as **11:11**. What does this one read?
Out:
**10:02**
